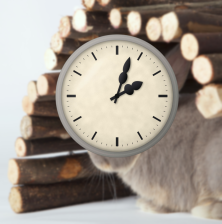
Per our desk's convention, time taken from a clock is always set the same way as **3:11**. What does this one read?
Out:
**2:03**
